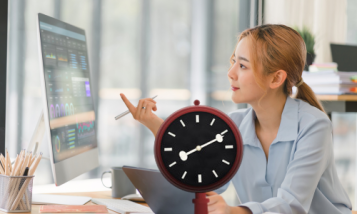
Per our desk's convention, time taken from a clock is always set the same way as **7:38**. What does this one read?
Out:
**8:11**
